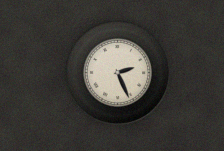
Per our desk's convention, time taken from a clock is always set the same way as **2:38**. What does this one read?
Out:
**2:26**
